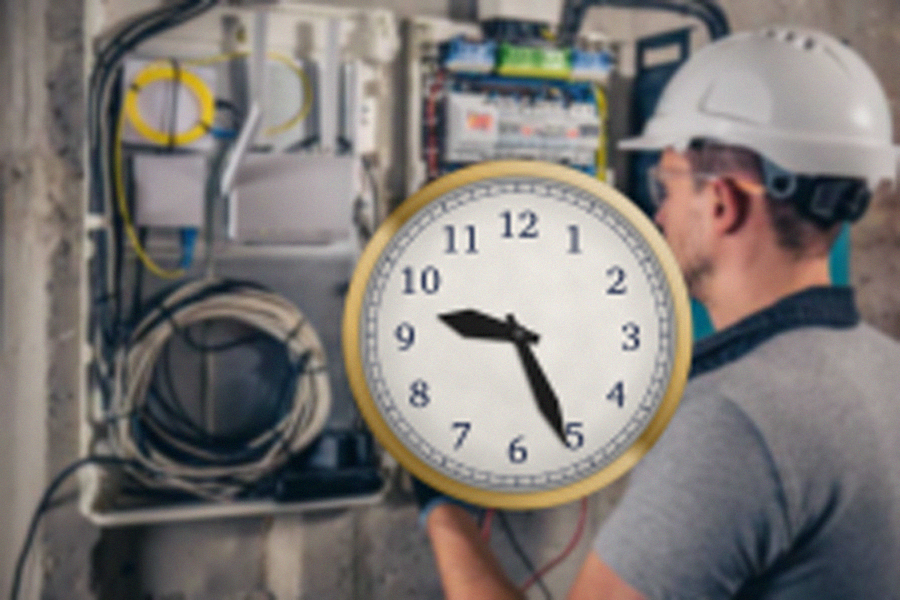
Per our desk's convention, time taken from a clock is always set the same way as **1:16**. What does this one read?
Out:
**9:26**
